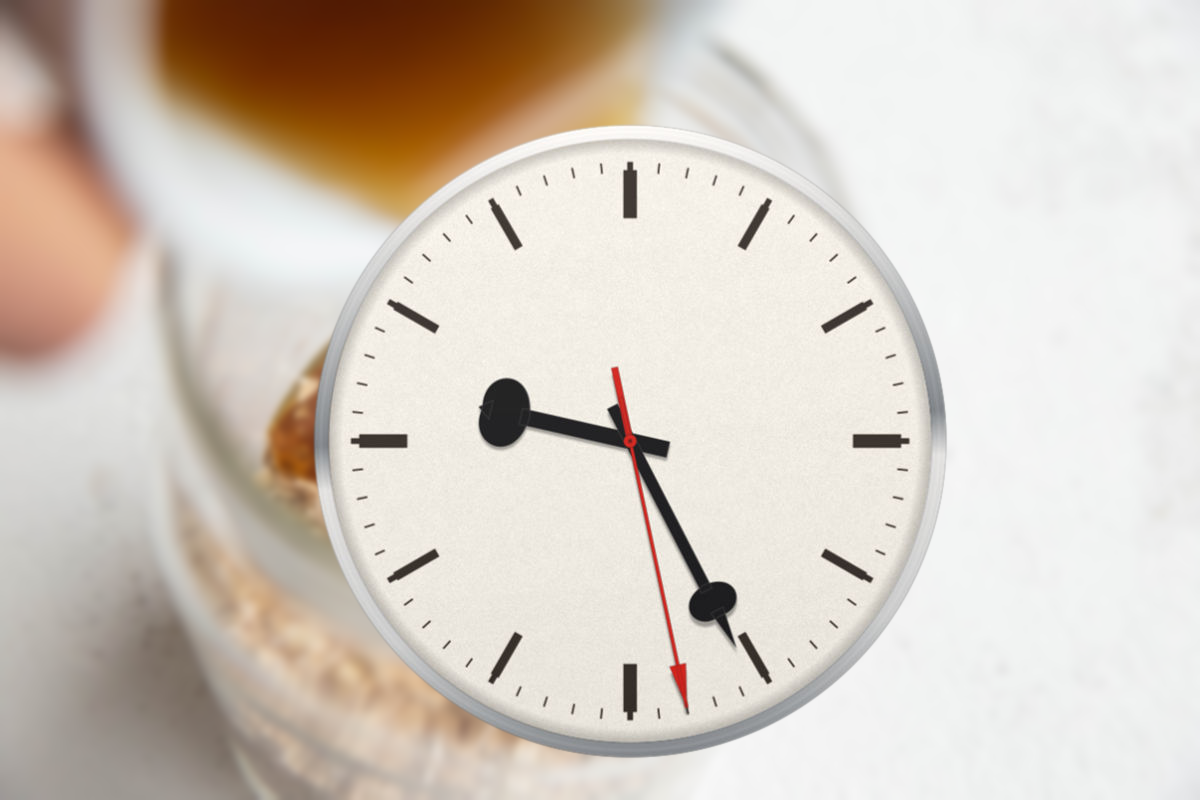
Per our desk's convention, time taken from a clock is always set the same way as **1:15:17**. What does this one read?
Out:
**9:25:28**
